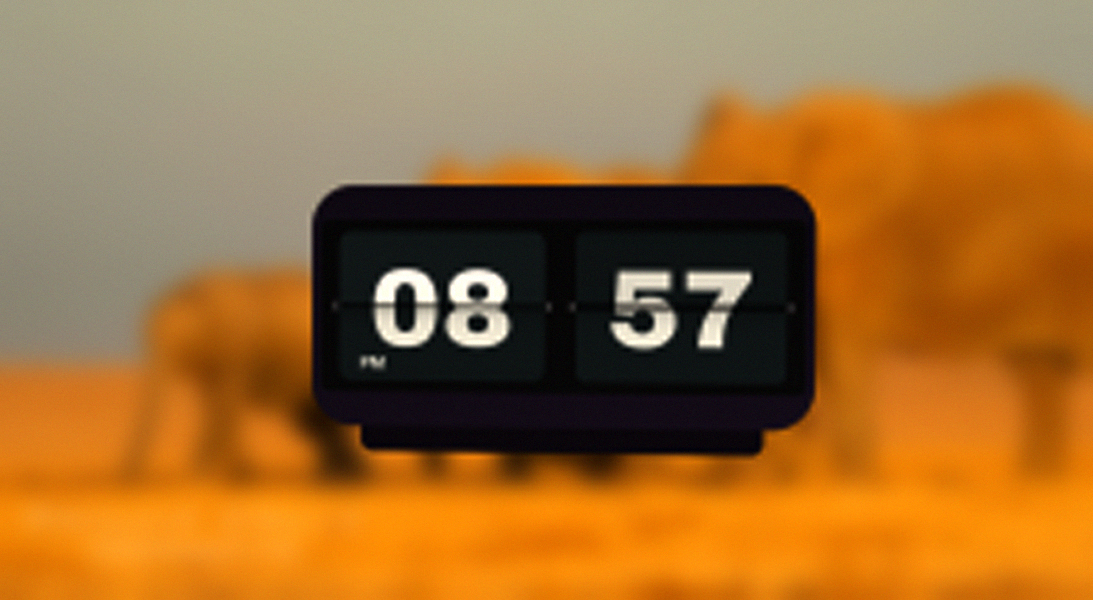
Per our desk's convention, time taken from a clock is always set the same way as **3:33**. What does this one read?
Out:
**8:57**
